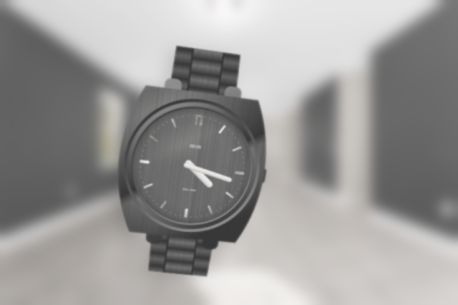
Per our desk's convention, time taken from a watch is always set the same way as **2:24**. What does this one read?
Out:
**4:17**
